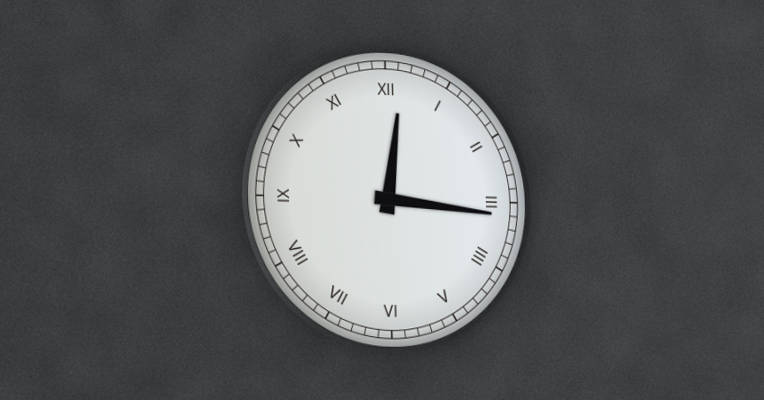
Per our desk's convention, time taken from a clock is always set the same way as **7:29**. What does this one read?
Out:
**12:16**
